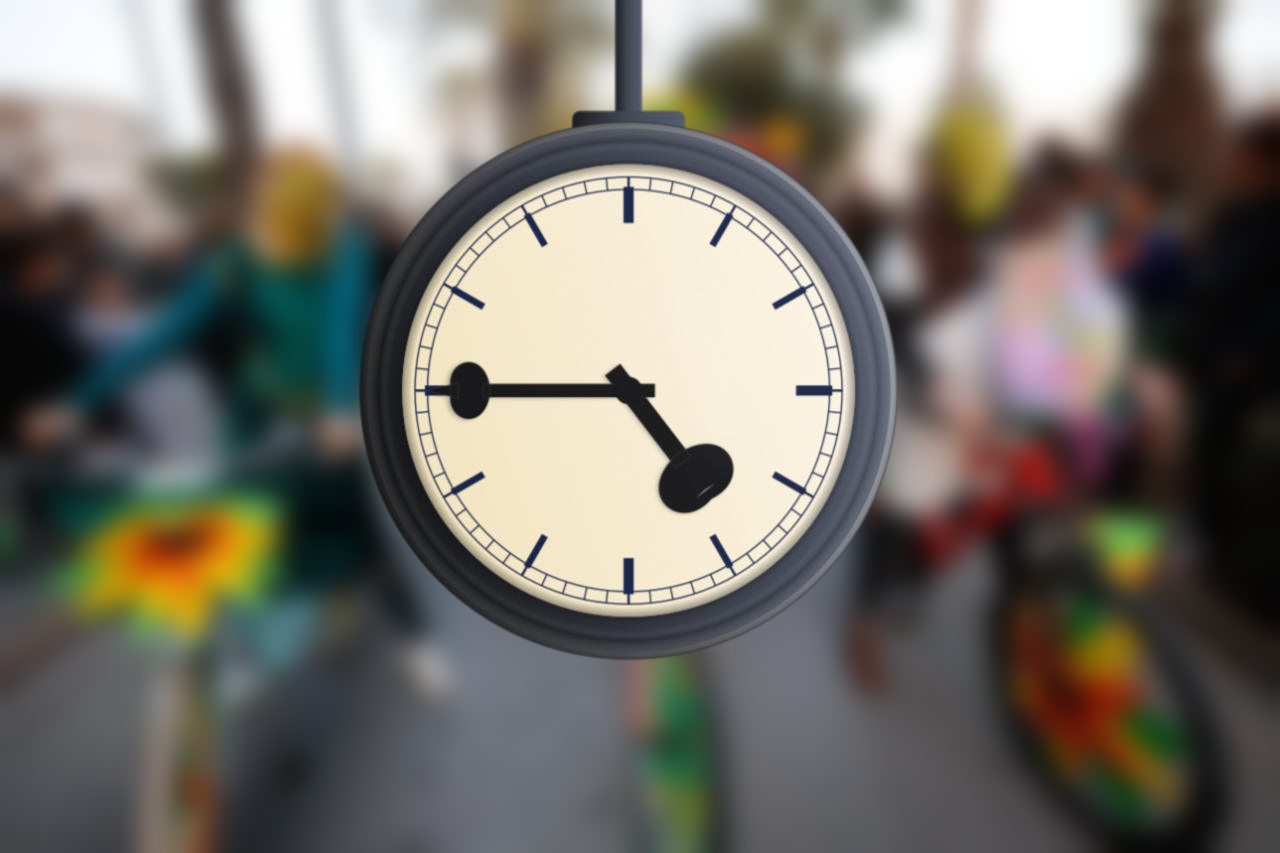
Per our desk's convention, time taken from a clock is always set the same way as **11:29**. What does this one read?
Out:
**4:45**
